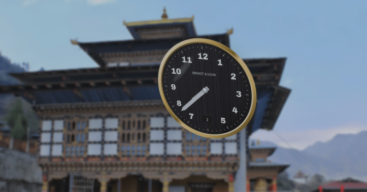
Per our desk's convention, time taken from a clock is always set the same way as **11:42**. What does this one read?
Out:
**7:38**
